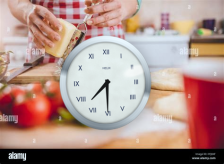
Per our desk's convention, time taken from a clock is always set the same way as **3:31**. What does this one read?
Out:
**7:30**
